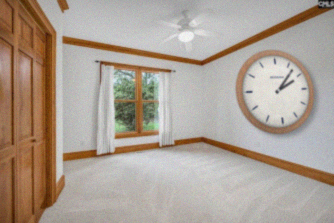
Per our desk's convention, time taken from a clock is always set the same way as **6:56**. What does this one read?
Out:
**2:07**
